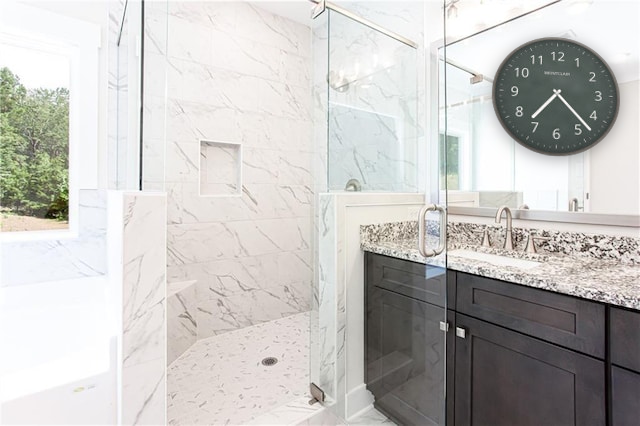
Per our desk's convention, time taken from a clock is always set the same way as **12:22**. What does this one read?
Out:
**7:23**
